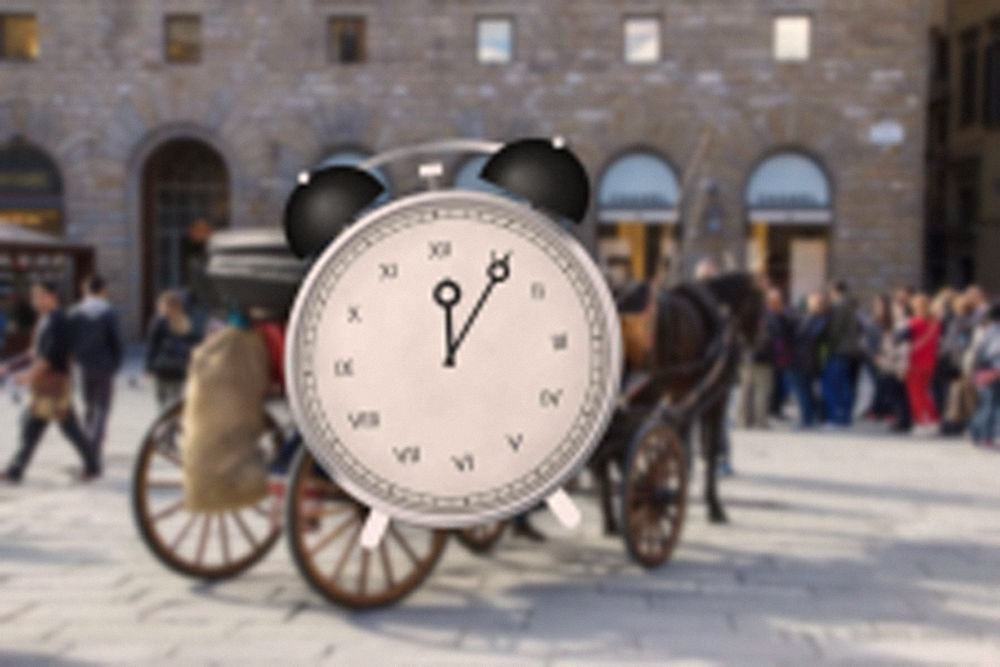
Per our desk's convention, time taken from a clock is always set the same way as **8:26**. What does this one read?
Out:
**12:06**
